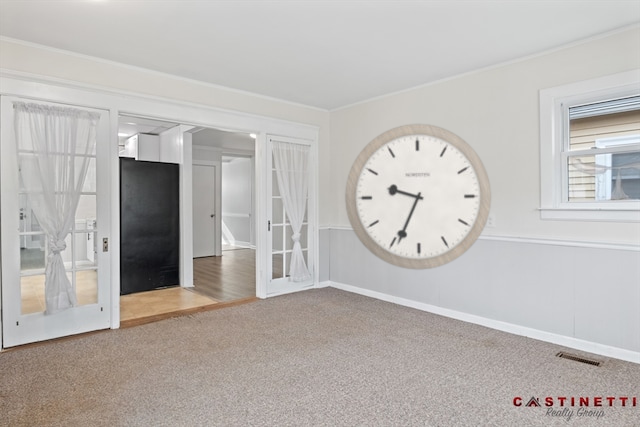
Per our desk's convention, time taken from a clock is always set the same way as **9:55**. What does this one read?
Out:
**9:34**
